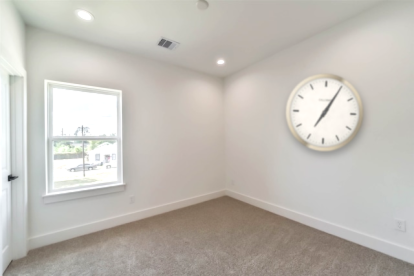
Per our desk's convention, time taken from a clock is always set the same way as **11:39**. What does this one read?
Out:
**7:05**
